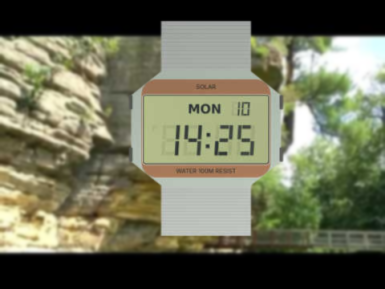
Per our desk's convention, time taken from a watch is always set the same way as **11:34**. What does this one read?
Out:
**14:25**
